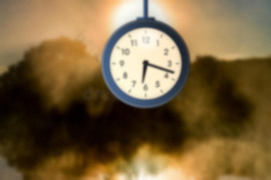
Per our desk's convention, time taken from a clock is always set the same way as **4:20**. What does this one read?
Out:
**6:18**
